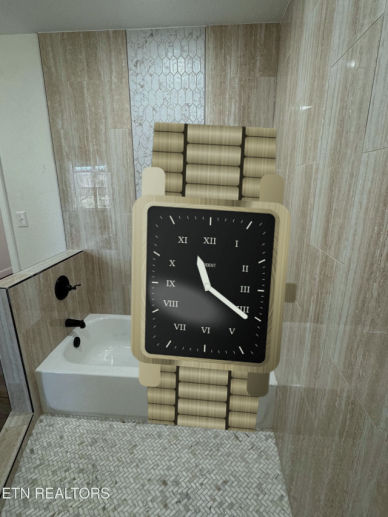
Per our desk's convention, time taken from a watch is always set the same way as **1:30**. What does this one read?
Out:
**11:21**
